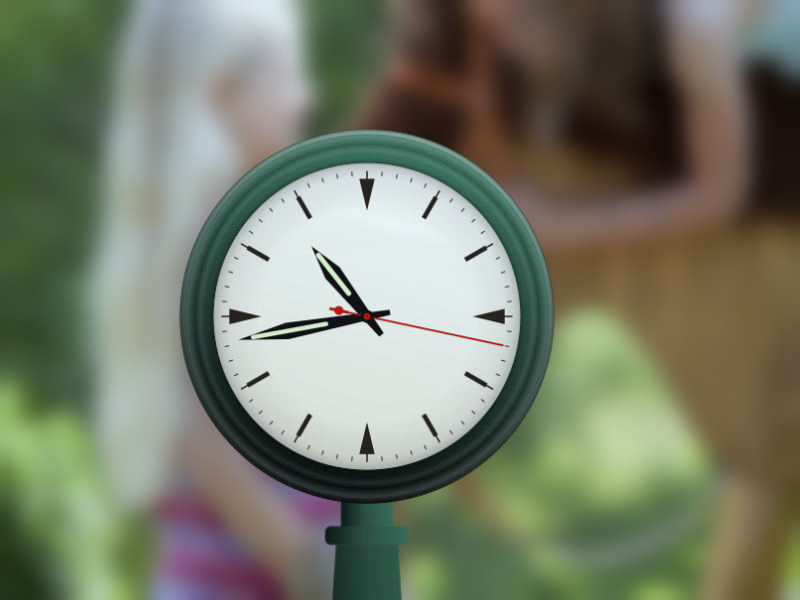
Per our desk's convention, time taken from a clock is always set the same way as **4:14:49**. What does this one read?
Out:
**10:43:17**
